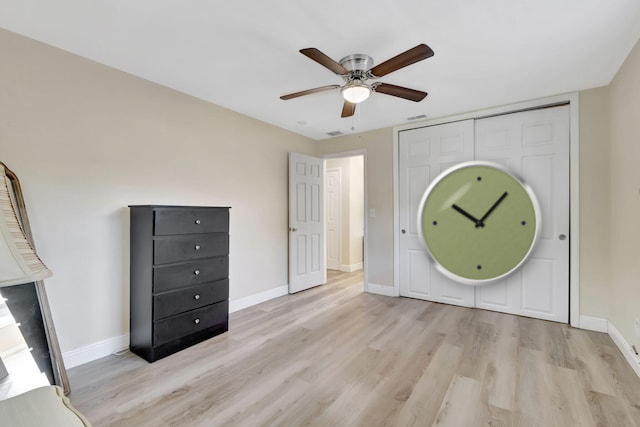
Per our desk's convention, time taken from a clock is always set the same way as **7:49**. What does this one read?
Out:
**10:07**
